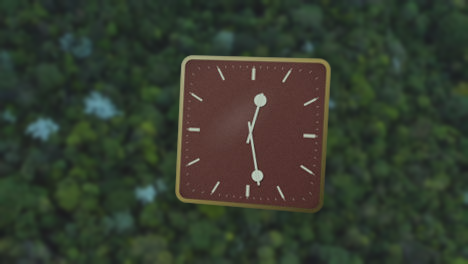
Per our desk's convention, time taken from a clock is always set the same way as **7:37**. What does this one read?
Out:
**12:28**
